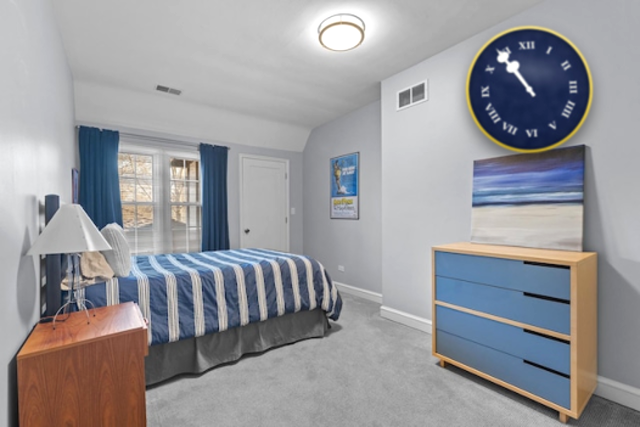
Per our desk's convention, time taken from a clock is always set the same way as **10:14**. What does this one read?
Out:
**10:54**
